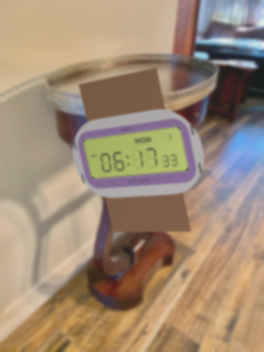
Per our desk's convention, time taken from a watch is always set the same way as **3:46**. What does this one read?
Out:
**6:17**
